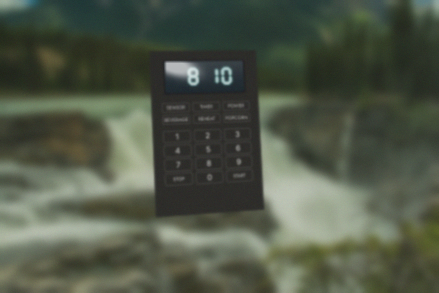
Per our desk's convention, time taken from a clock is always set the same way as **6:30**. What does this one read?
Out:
**8:10**
